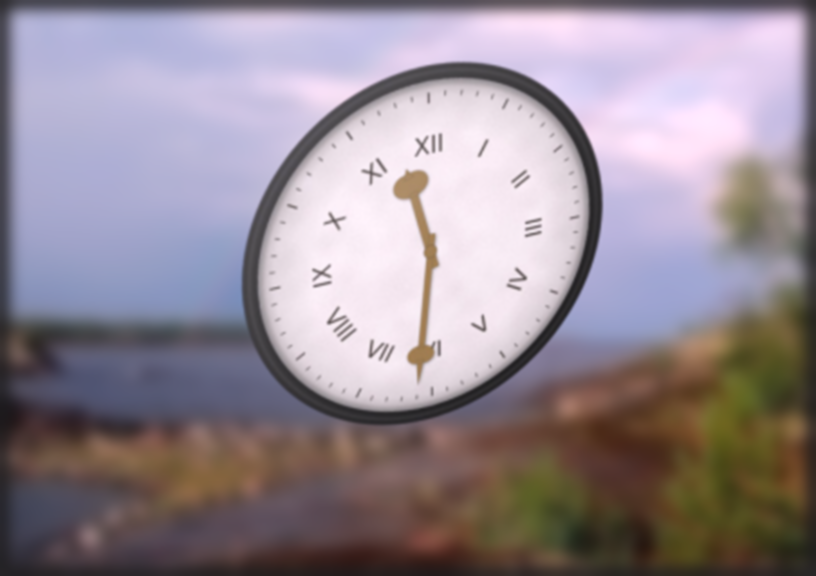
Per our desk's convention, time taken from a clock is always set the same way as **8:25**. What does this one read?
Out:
**11:31**
